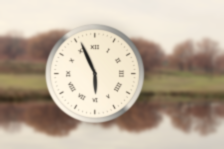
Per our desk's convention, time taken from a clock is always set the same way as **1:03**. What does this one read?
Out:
**5:56**
